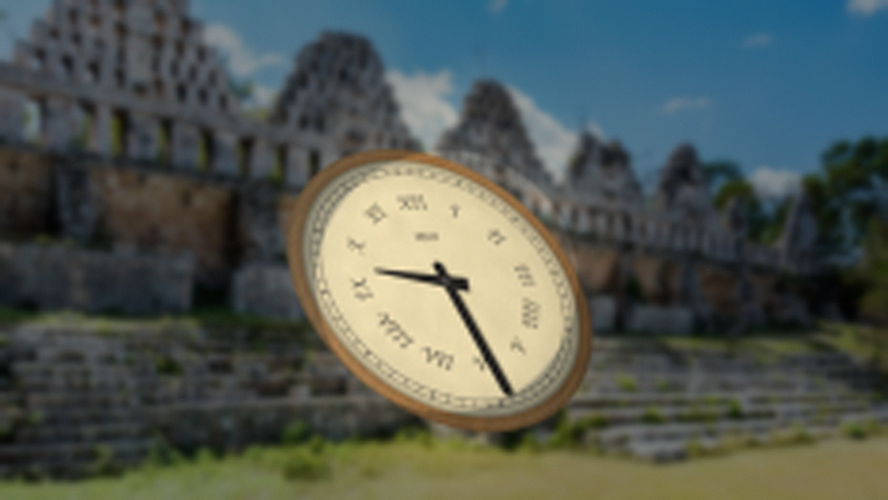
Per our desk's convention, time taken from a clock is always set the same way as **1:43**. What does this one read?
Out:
**9:29**
